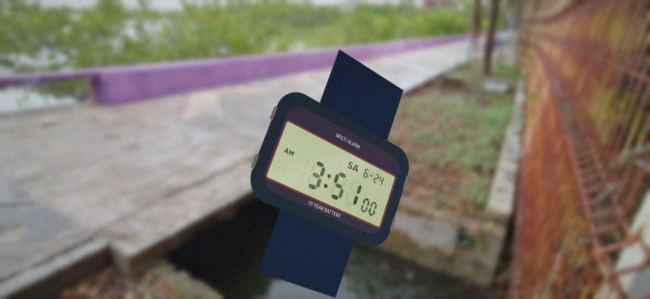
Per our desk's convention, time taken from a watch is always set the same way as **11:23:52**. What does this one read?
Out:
**3:51:00**
